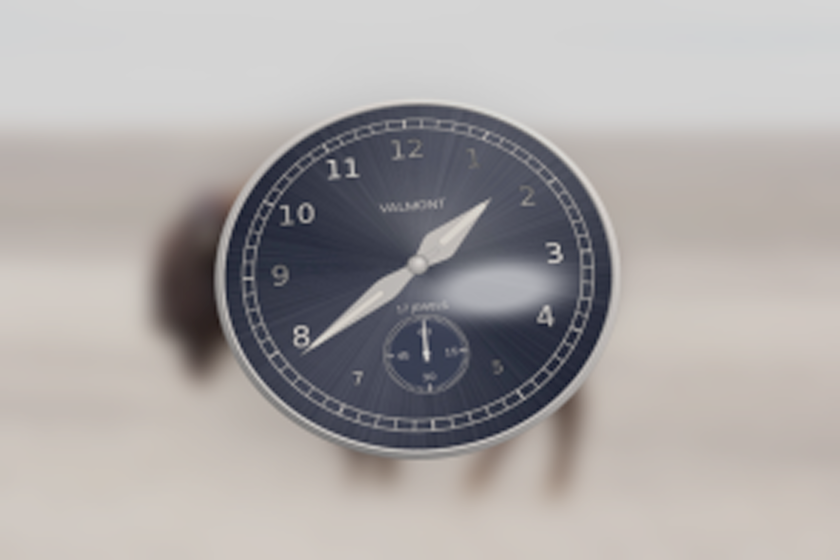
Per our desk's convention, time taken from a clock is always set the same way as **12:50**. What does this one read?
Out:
**1:39**
